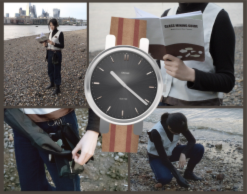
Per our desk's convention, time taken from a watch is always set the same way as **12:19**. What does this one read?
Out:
**10:21**
